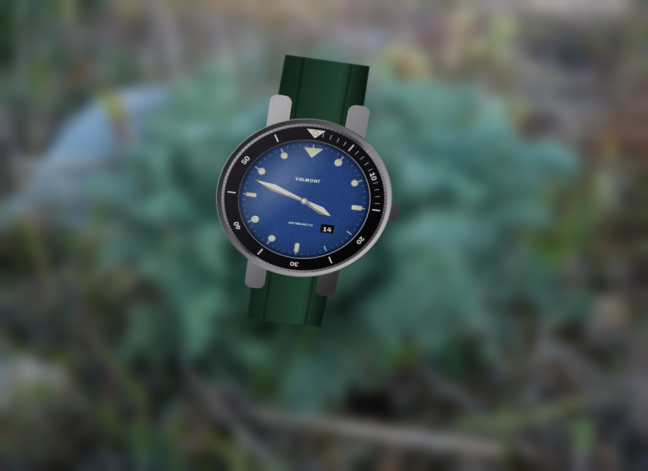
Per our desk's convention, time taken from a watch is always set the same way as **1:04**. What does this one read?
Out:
**3:48**
